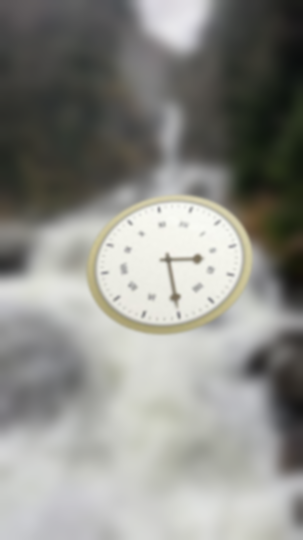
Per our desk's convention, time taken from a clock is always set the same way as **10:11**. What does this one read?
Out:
**2:25**
